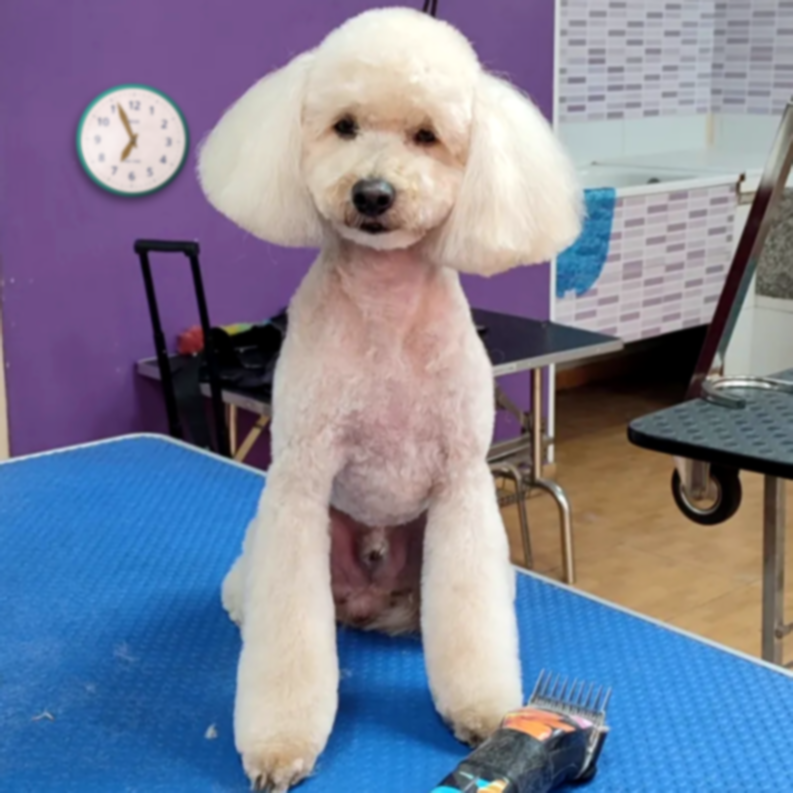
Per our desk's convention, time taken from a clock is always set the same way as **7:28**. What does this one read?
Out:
**6:56**
